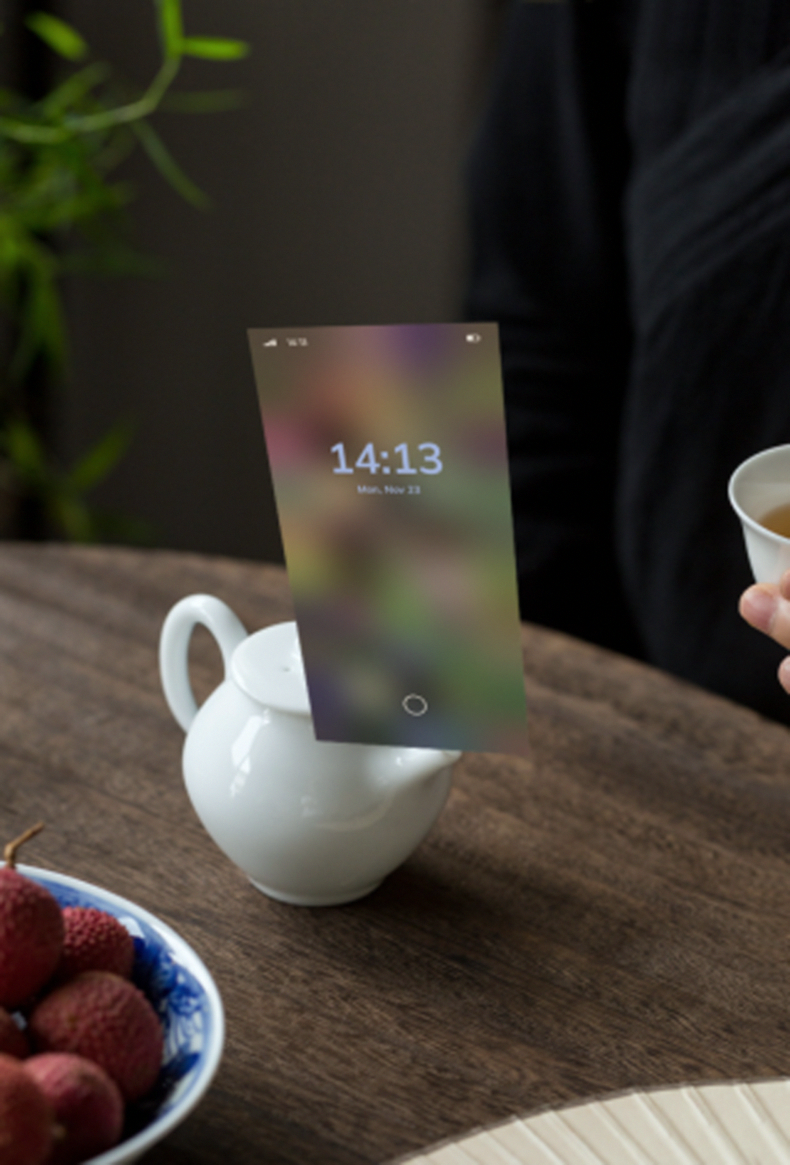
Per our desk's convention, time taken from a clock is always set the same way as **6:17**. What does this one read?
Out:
**14:13**
